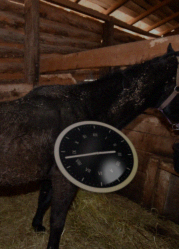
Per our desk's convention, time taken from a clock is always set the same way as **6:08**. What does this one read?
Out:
**2:43**
